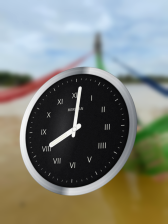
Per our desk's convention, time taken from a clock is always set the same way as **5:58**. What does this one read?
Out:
**8:01**
